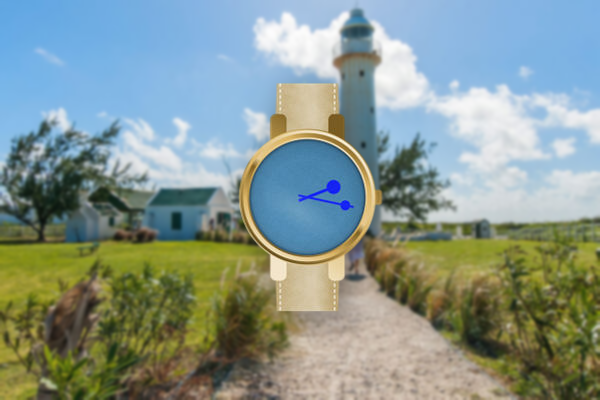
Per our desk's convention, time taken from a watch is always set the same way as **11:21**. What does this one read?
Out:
**2:17**
